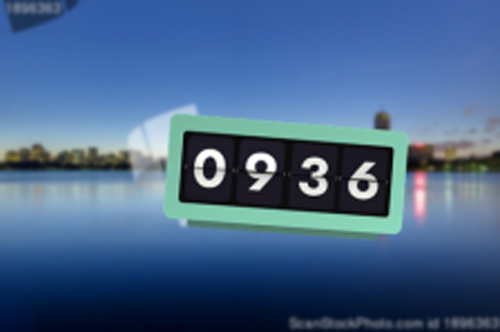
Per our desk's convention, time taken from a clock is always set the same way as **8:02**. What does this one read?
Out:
**9:36**
